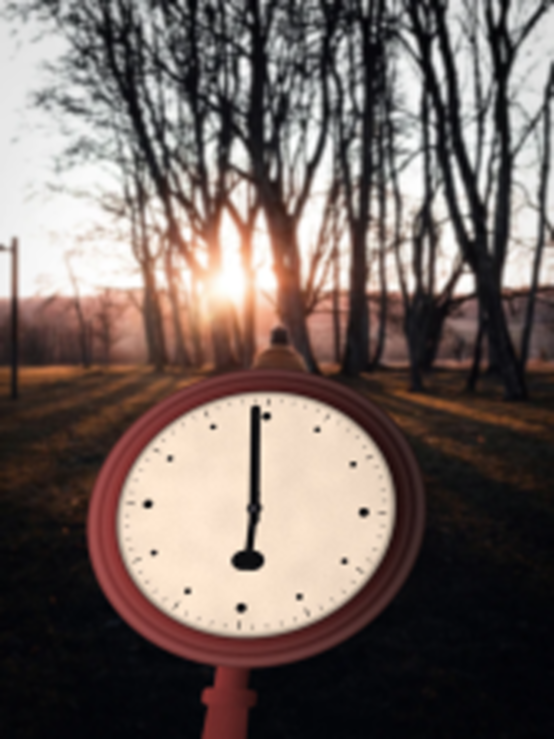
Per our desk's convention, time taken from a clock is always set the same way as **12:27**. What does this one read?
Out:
**5:59**
